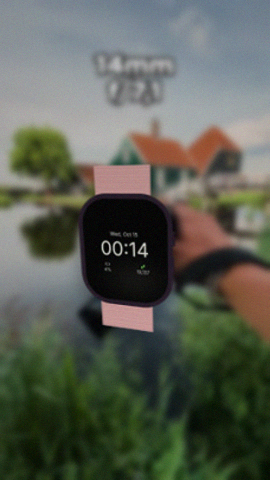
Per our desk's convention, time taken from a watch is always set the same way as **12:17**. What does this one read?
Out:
**0:14**
